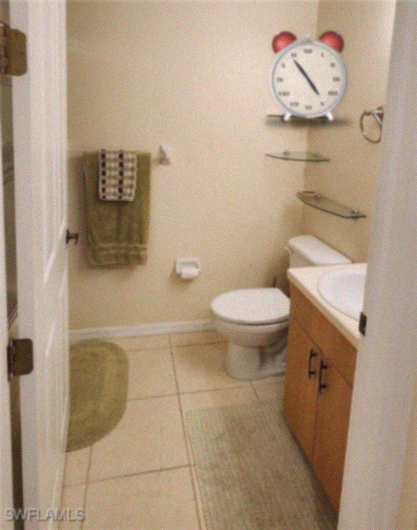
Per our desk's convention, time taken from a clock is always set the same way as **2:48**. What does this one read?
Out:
**4:54**
